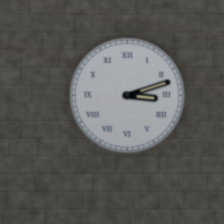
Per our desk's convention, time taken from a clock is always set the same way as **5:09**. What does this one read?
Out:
**3:12**
